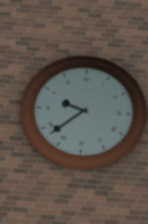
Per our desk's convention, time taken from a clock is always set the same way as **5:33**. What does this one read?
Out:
**9:38**
